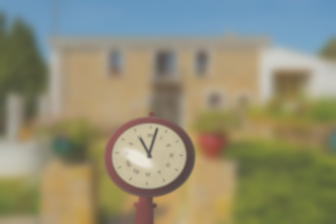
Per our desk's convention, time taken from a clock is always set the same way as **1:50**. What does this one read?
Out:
**11:02**
